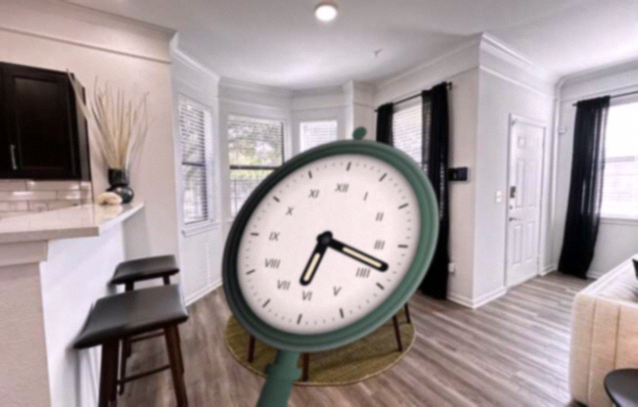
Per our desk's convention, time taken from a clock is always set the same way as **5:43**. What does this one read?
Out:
**6:18**
